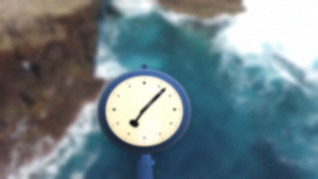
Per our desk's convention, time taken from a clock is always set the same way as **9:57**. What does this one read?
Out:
**7:07**
